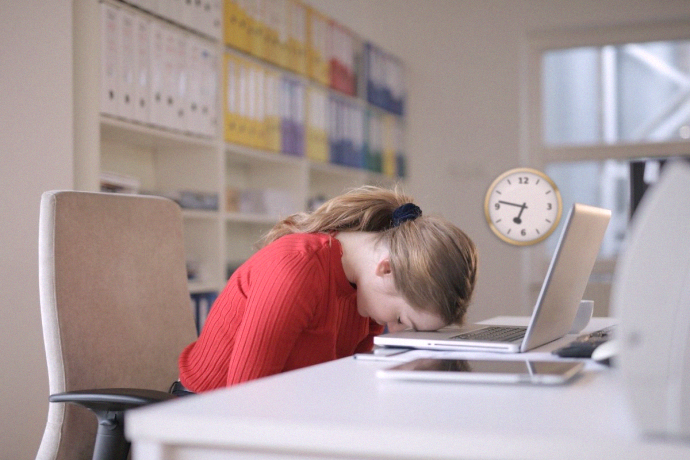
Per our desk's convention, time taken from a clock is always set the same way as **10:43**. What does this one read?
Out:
**6:47**
